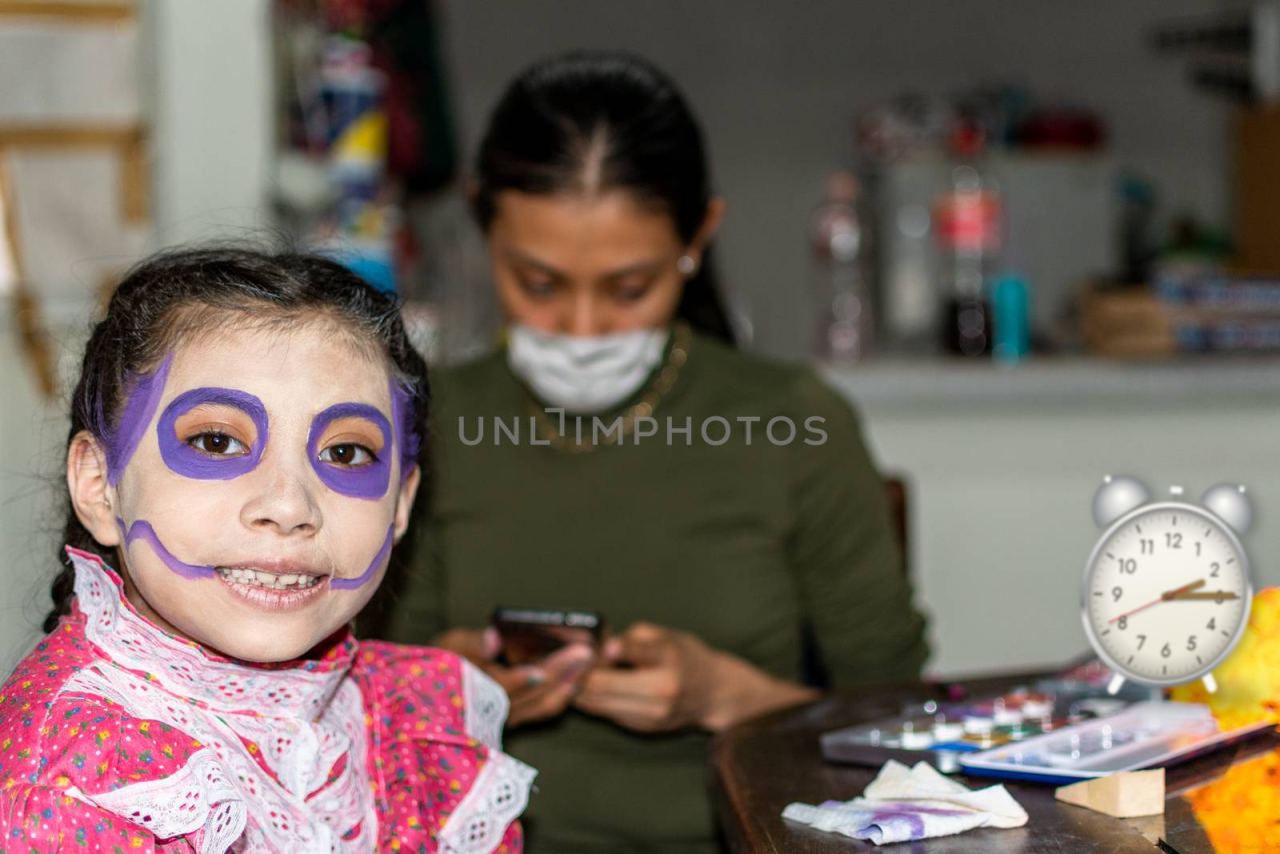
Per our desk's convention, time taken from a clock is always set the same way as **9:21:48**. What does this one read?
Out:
**2:14:41**
